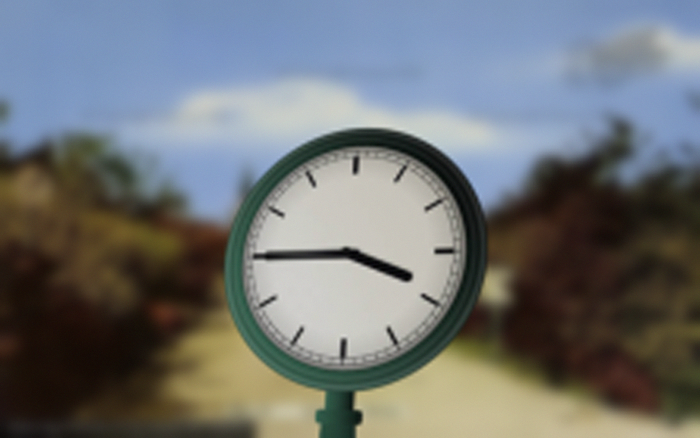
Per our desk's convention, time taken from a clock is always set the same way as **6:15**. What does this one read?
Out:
**3:45**
